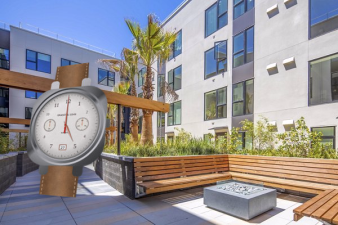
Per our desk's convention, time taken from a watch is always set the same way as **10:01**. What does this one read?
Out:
**5:00**
